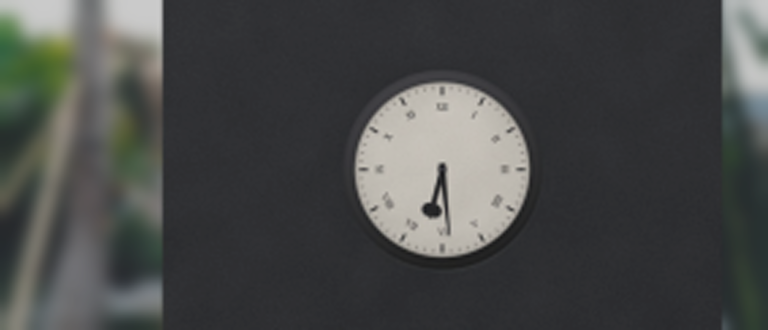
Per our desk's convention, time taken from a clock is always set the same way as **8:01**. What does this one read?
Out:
**6:29**
